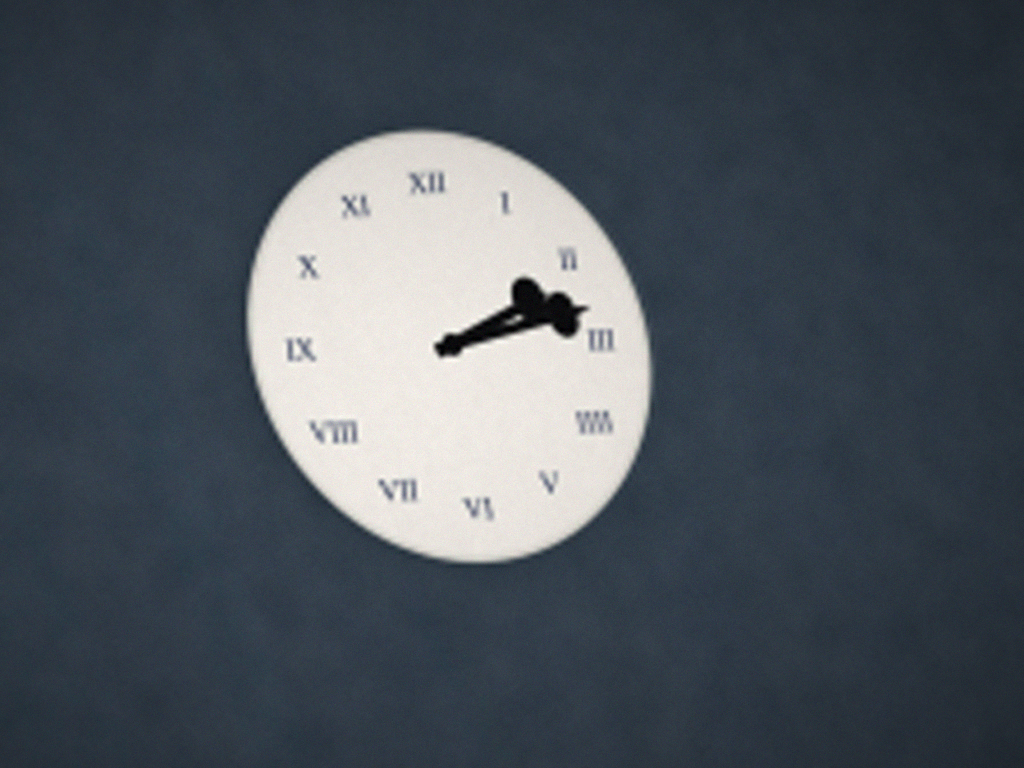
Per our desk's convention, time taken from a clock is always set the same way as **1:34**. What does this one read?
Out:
**2:13**
